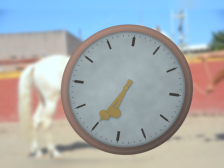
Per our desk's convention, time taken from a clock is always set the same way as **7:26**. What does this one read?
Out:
**6:35**
